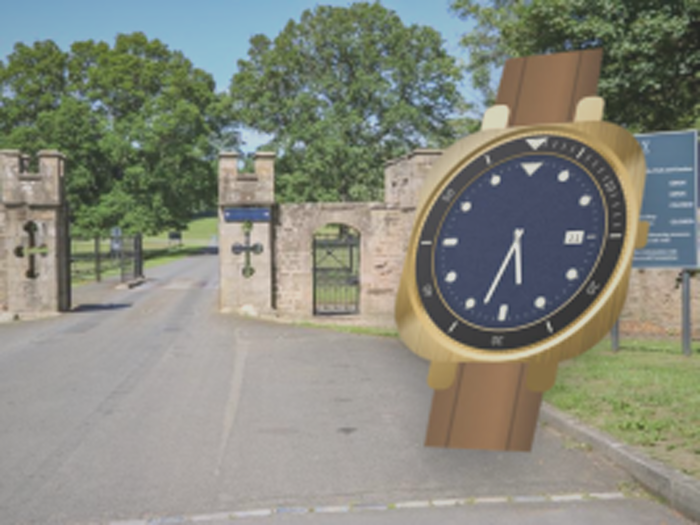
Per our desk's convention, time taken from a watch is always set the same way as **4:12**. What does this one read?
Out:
**5:33**
